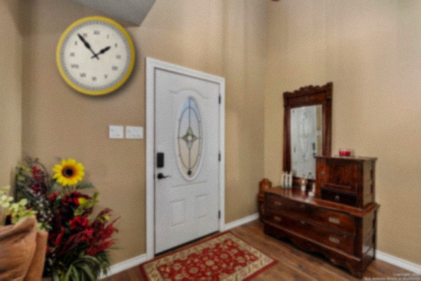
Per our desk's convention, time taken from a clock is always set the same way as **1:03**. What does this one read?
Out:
**1:53**
